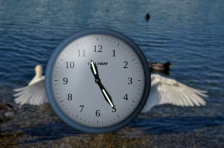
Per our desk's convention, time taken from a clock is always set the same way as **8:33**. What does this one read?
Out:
**11:25**
